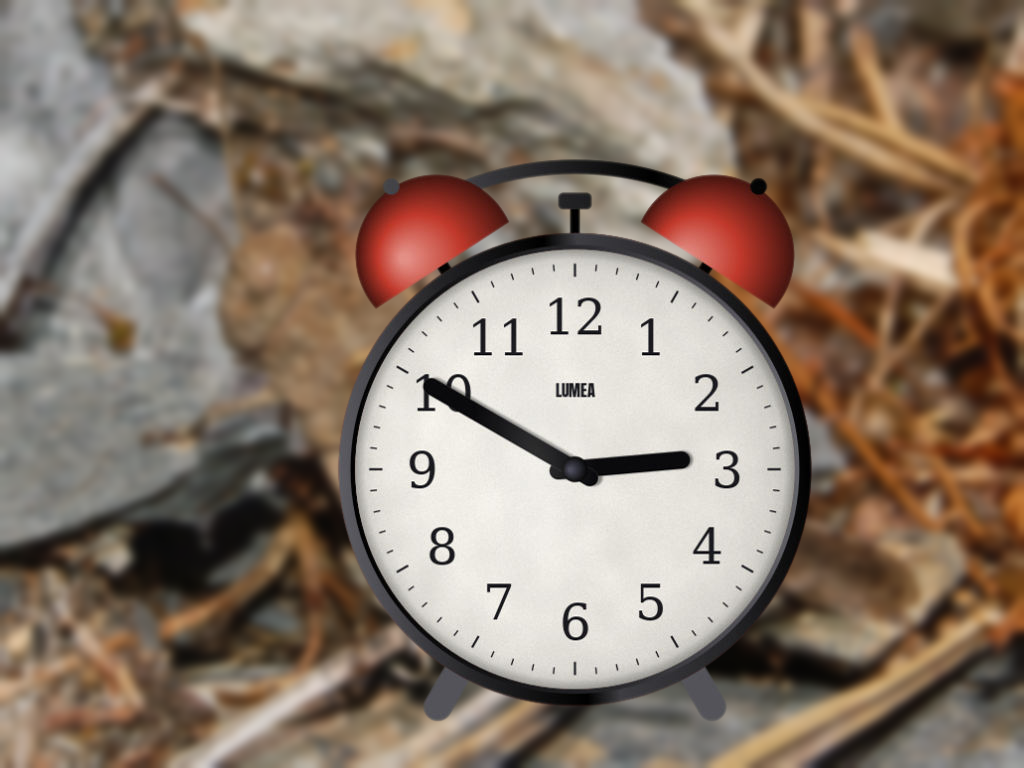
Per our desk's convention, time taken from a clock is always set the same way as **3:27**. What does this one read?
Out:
**2:50**
